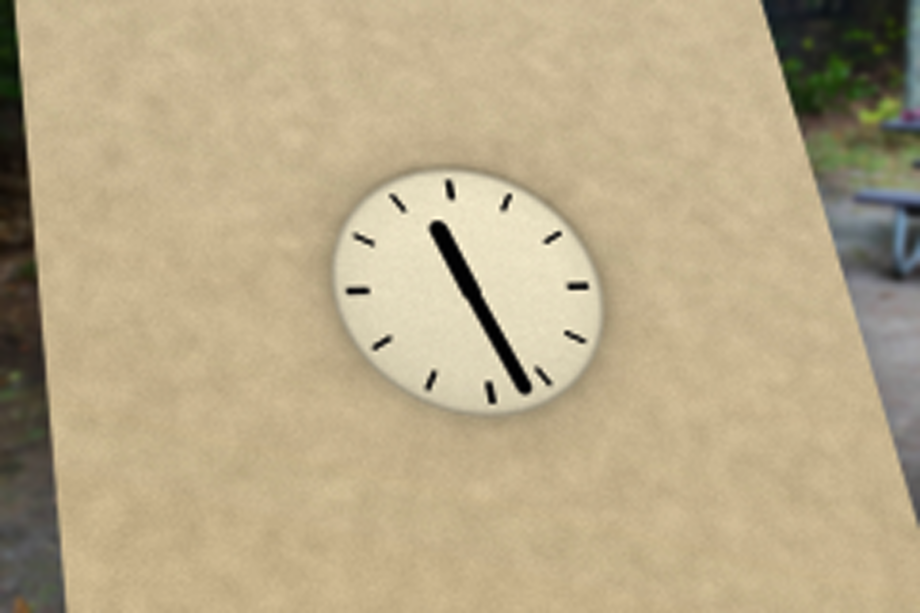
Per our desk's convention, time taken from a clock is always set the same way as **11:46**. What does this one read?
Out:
**11:27**
